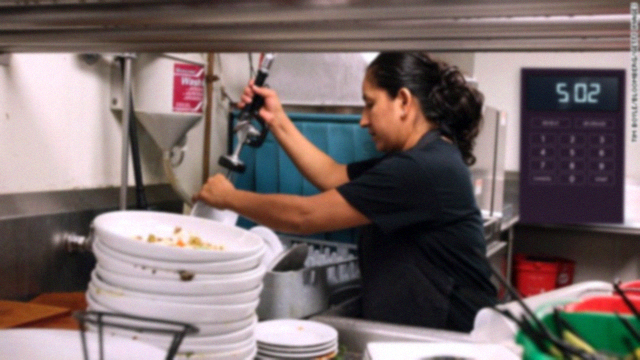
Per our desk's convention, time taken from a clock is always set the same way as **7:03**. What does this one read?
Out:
**5:02**
